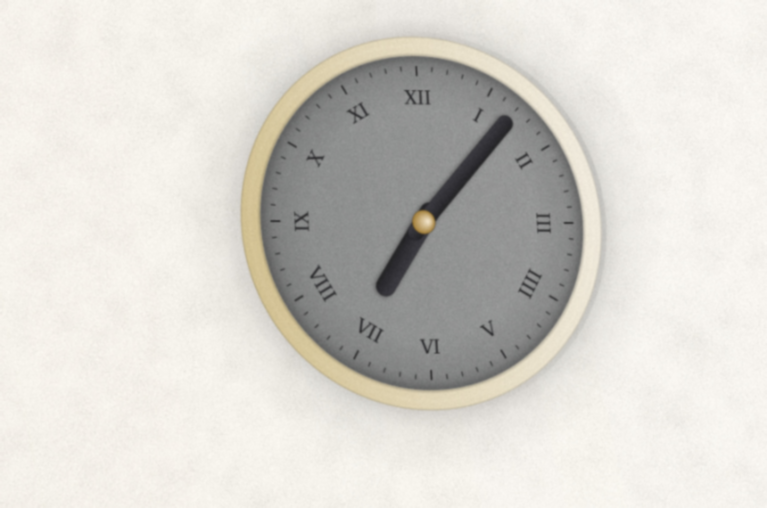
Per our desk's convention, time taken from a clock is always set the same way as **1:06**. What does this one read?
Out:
**7:07**
